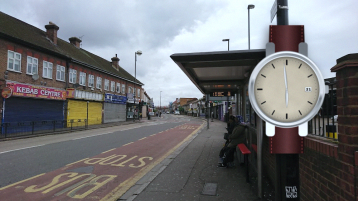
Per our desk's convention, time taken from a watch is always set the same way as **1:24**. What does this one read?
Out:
**5:59**
